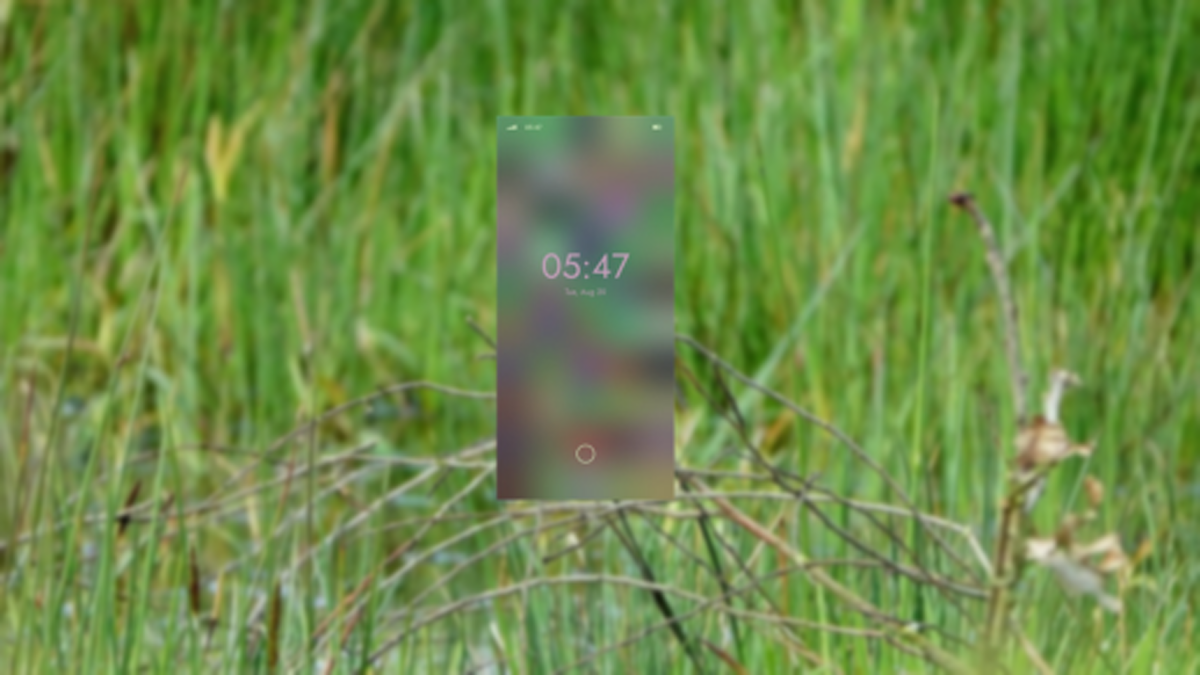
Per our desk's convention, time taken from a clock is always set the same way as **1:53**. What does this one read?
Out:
**5:47**
